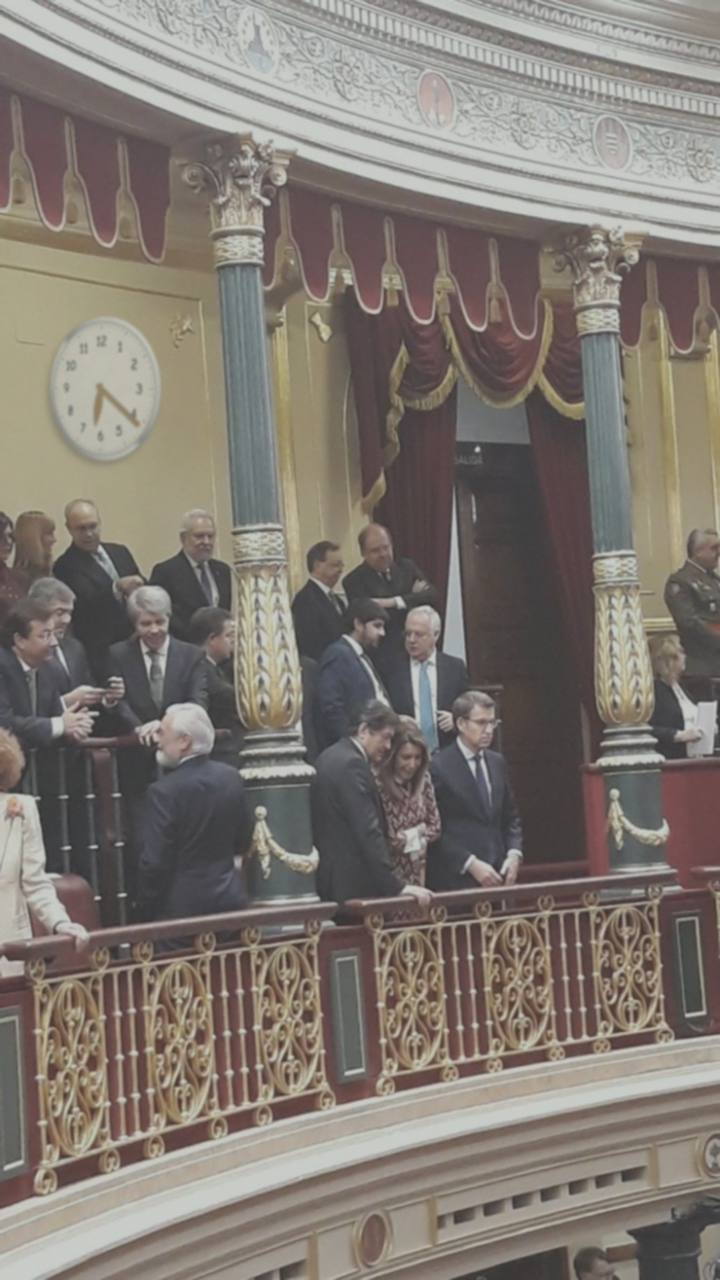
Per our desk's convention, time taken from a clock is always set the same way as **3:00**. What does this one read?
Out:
**6:21**
